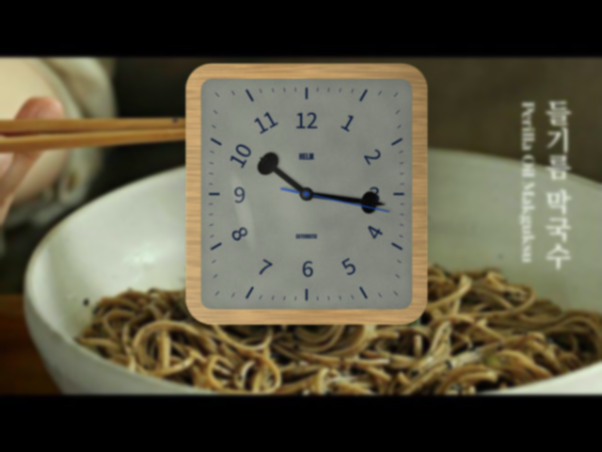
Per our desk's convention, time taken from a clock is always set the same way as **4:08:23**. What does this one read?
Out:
**10:16:17**
